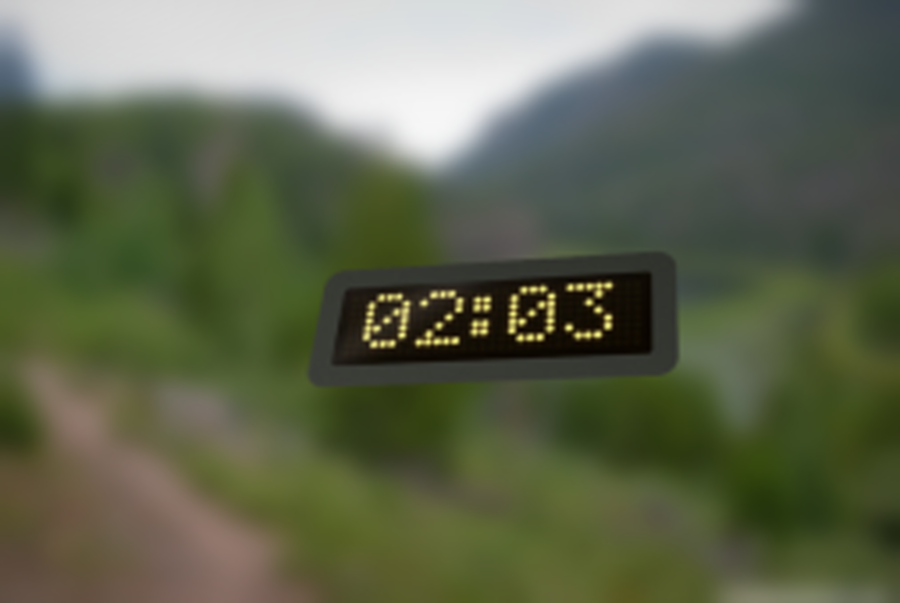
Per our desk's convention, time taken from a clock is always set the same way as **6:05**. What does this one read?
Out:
**2:03**
